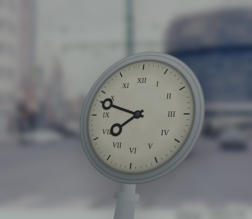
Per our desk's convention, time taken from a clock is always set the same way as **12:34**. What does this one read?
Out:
**7:48**
